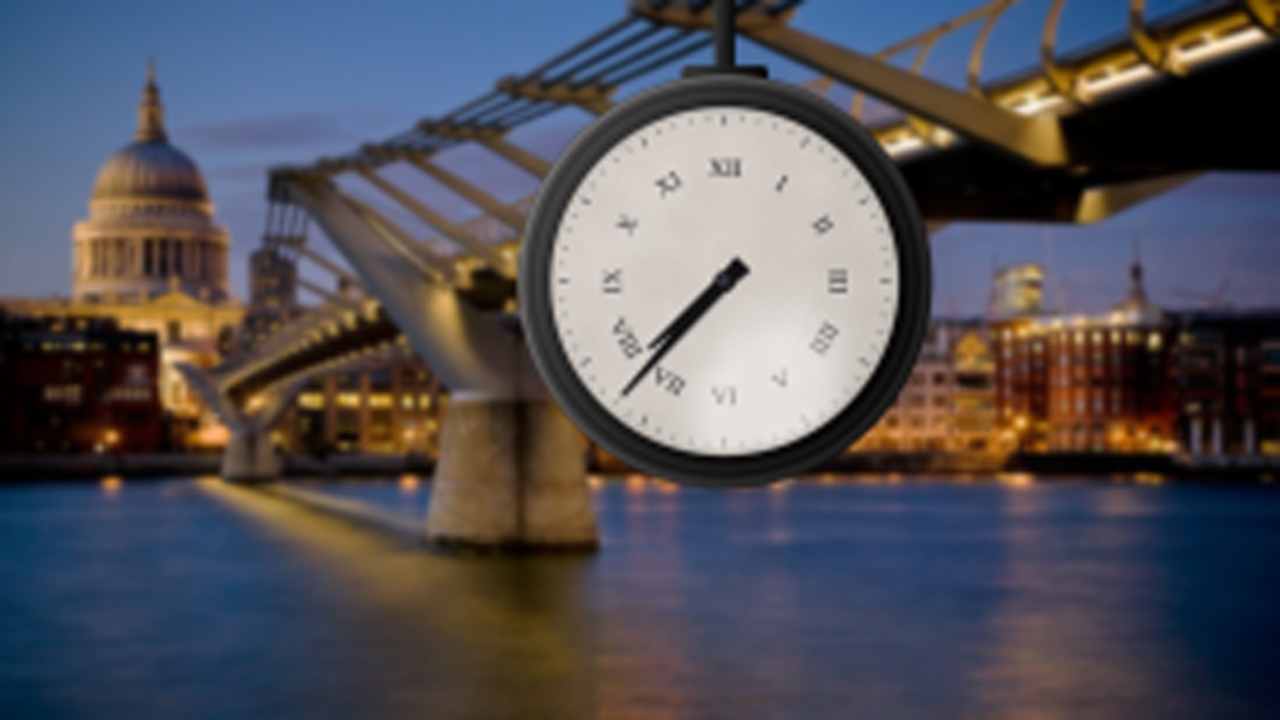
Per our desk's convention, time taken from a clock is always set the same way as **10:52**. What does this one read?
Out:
**7:37**
